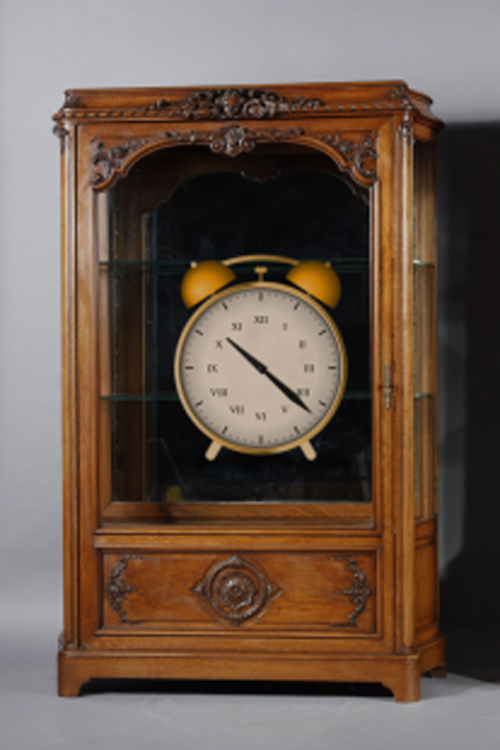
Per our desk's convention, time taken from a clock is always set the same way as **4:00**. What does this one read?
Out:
**10:22**
